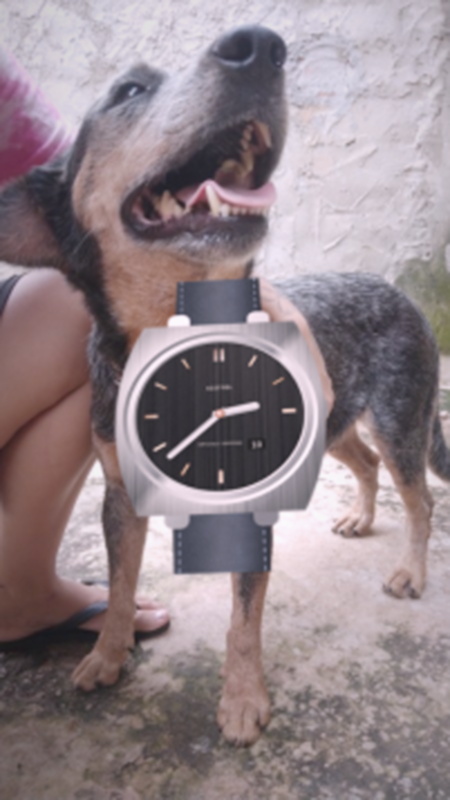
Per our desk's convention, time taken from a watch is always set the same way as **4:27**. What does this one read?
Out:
**2:38**
